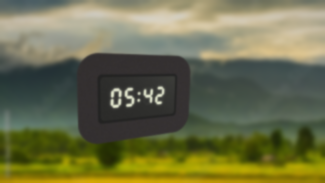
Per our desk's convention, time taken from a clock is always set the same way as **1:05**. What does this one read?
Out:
**5:42**
